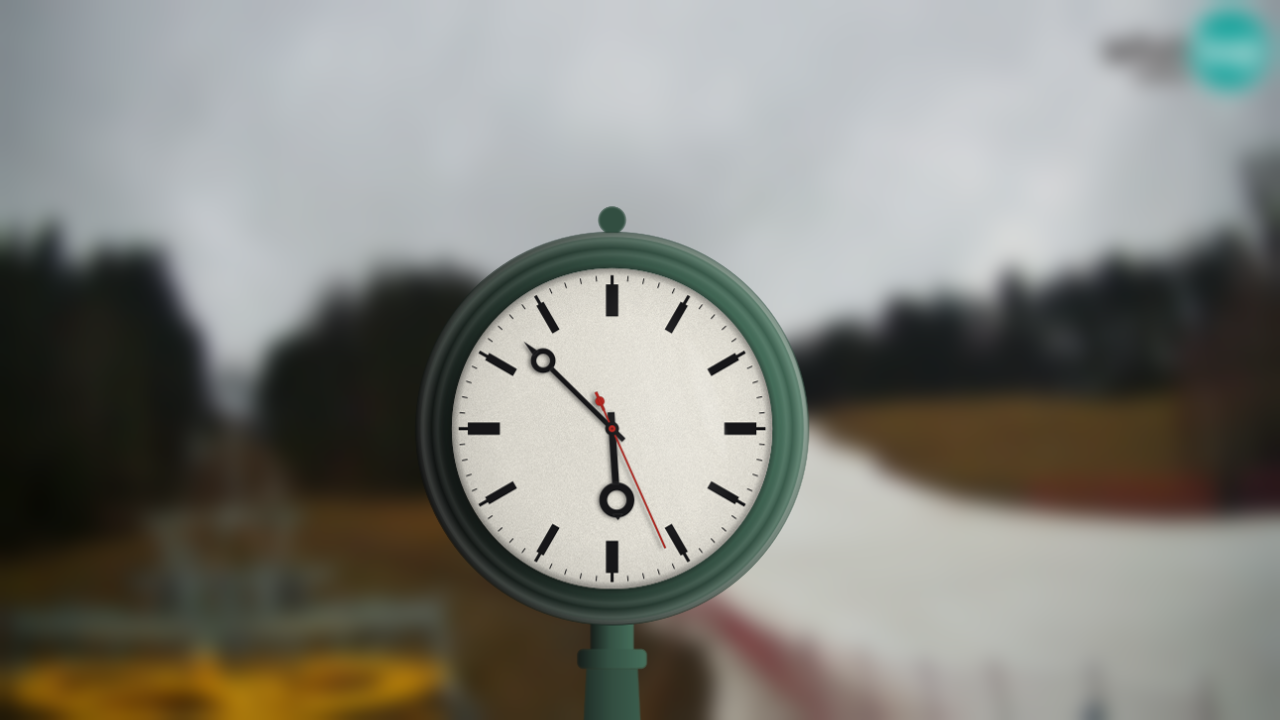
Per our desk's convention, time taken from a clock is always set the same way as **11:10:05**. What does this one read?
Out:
**5:52:26**
